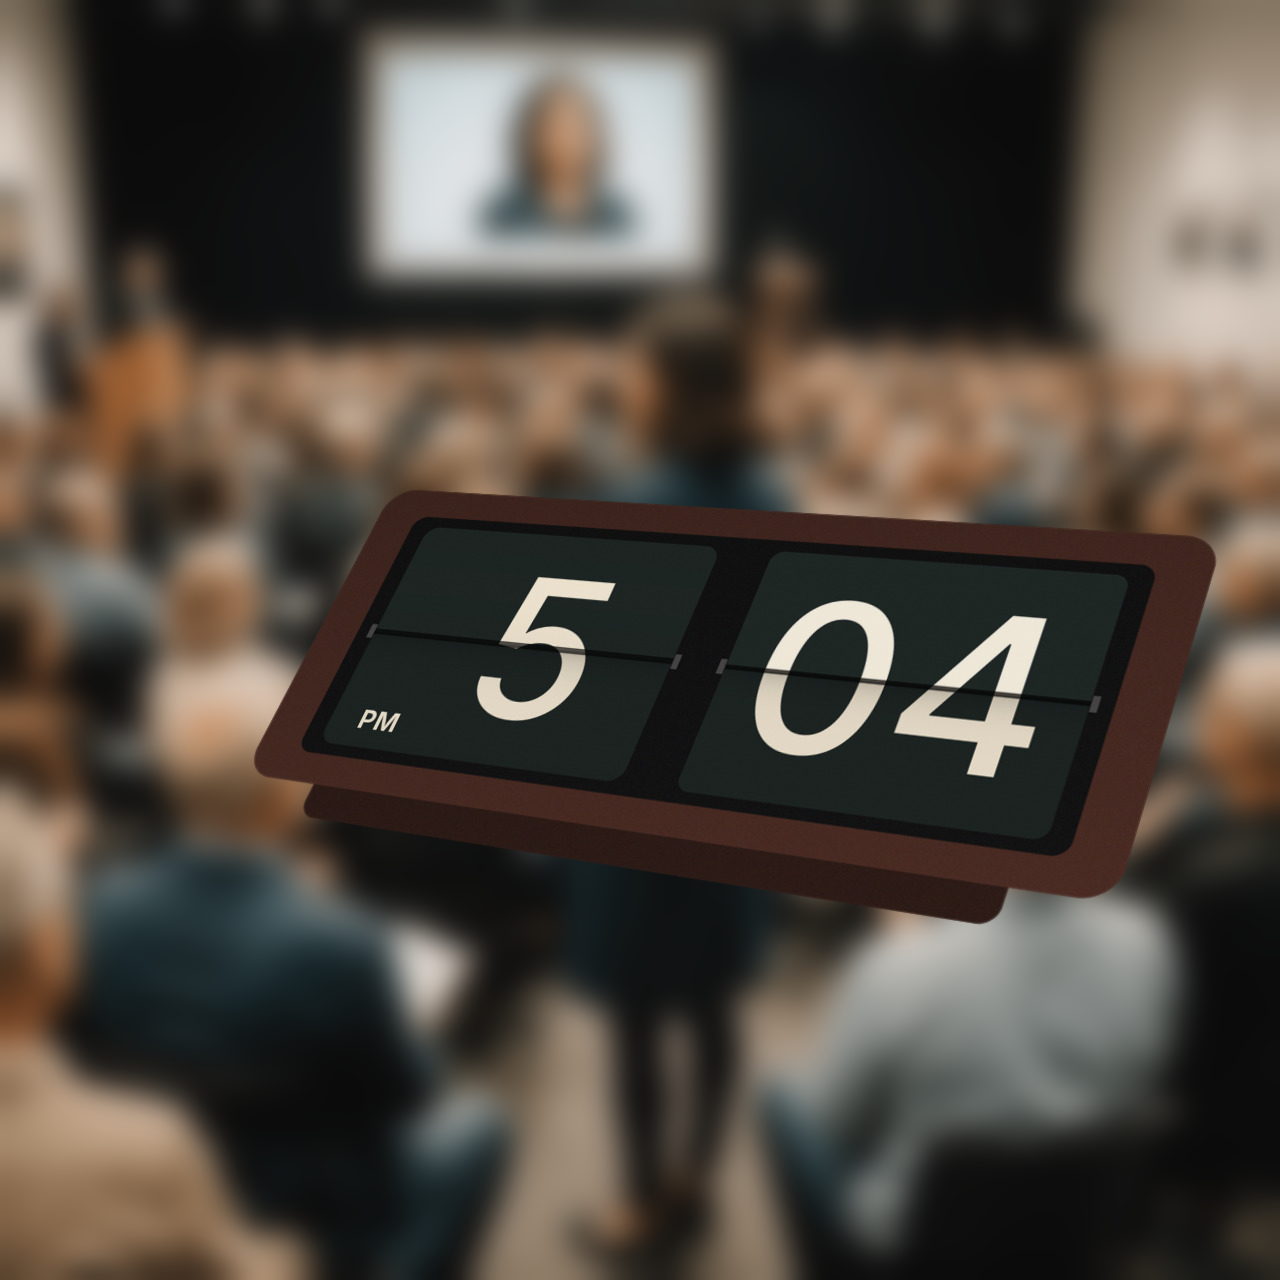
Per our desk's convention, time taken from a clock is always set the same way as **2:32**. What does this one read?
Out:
**5:04**
